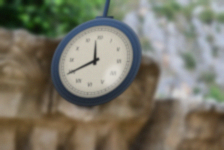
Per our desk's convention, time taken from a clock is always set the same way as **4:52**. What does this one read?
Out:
**11:40**
